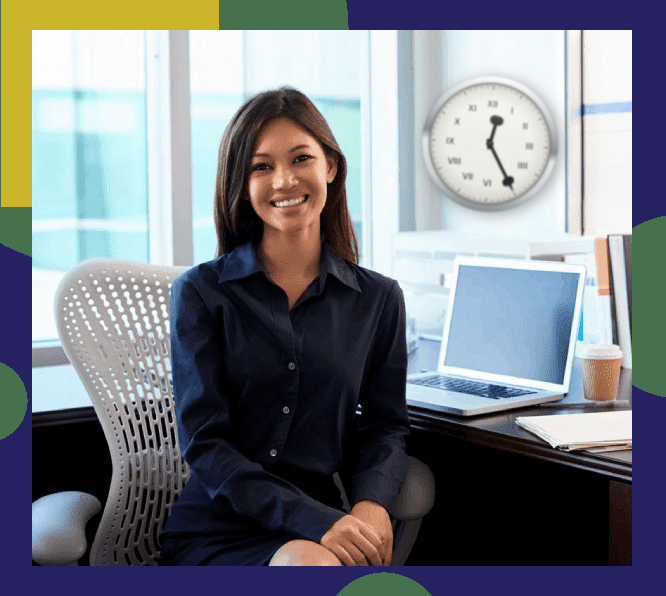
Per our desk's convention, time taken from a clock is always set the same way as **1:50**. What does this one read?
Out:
**12:25**
